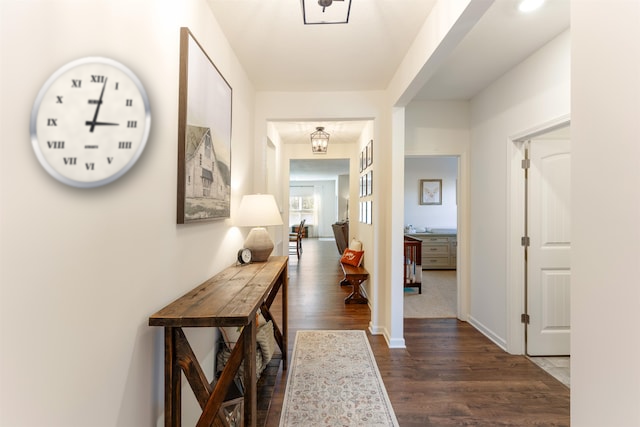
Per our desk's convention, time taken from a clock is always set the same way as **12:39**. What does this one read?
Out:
**3:02**
